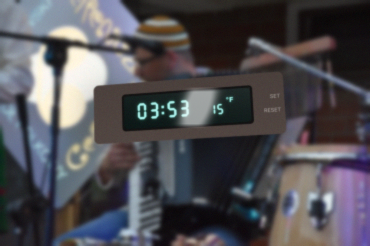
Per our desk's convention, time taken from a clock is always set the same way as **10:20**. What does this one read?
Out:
**3:53**
